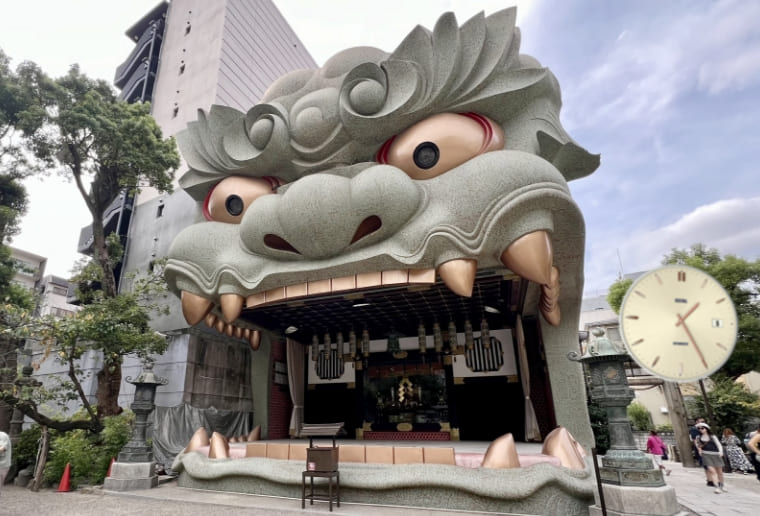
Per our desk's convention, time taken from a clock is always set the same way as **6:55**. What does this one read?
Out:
**1:25**
